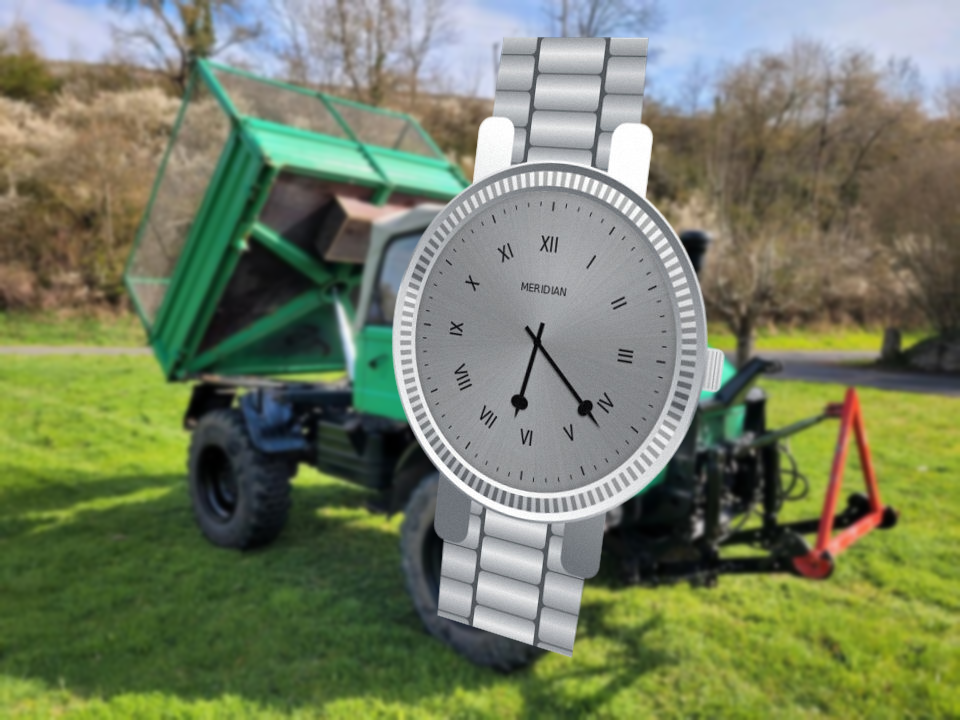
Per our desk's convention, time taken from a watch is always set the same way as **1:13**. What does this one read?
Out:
**6:22**
